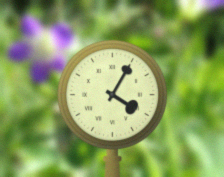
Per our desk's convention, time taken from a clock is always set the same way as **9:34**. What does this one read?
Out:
**4:05**
